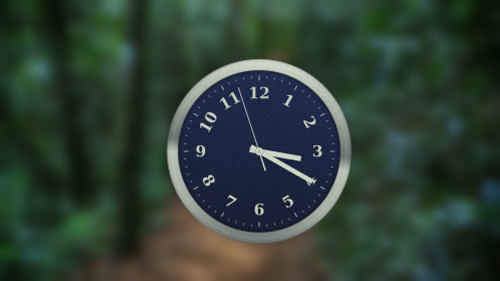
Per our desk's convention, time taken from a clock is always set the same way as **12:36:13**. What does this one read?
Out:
**3:19:57**
